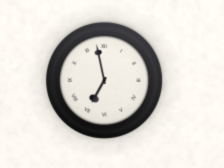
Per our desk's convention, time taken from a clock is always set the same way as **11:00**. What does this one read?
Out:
**6:58**
